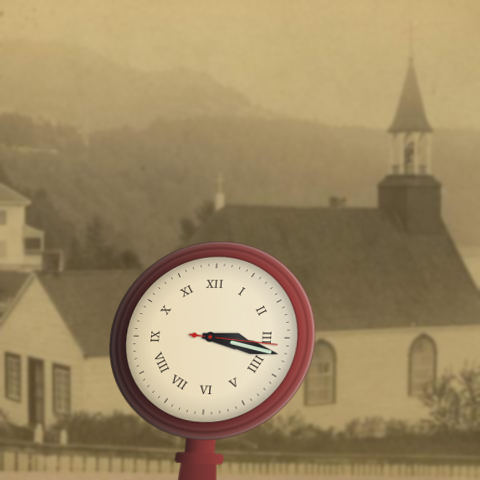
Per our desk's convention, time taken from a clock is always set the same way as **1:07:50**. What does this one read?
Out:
**3:17:16**
